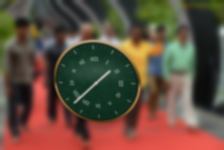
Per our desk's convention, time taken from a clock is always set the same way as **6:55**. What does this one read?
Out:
**1:38**
